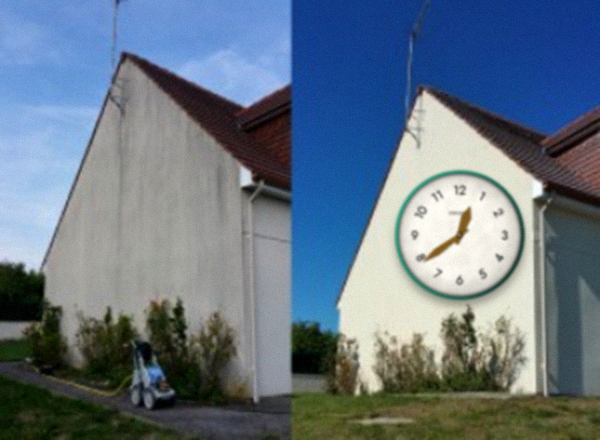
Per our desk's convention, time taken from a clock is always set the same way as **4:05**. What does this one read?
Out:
**12:39**
